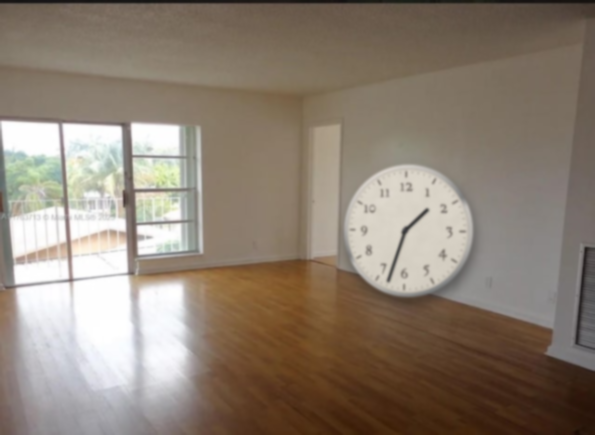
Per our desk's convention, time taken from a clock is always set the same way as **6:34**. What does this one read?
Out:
**1:33**
